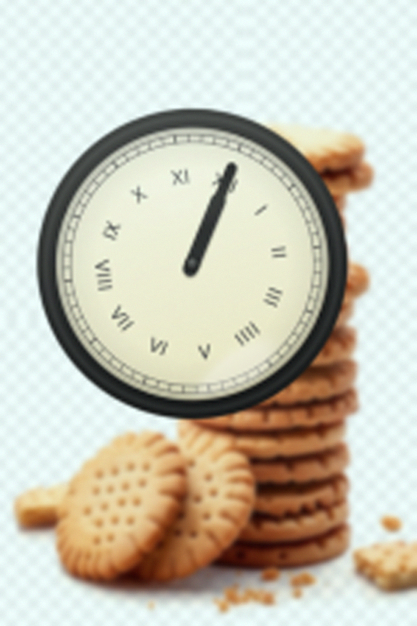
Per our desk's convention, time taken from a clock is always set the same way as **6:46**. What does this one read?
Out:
**12:00**
